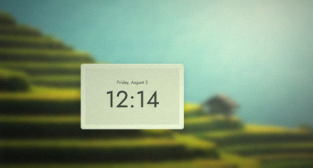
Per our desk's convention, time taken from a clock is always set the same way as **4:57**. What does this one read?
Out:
**12:14**
